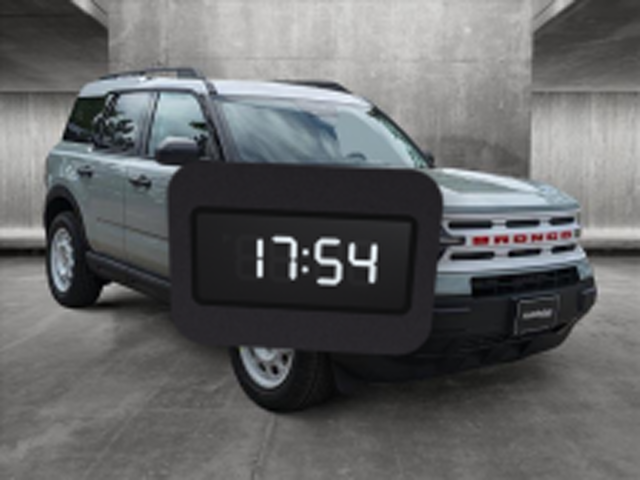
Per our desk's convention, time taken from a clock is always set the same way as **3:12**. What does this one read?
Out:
**17:54**
